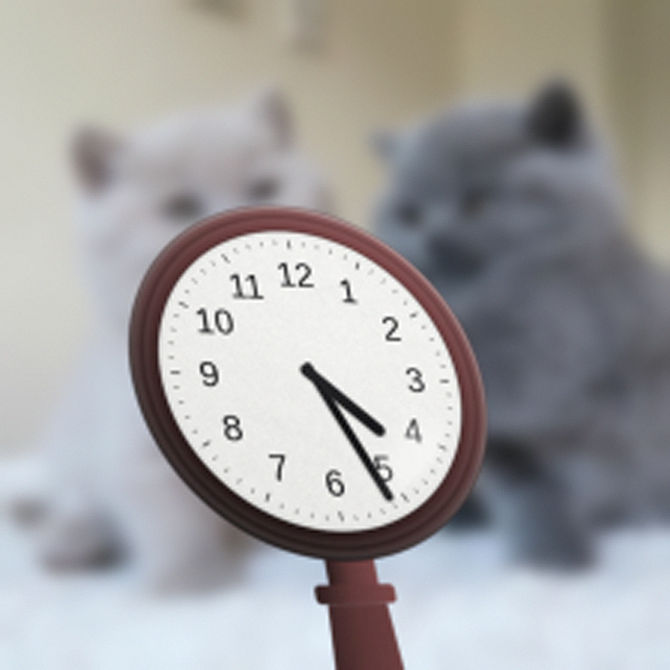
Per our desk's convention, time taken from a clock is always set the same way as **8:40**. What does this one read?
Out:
**4:26**
